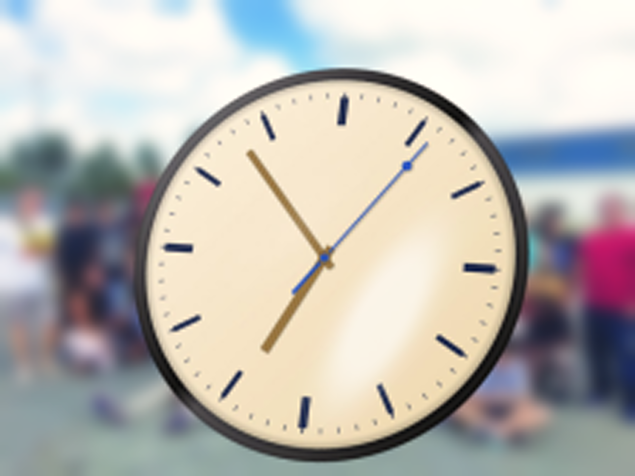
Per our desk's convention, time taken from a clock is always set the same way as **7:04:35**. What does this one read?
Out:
**6:53:06**
